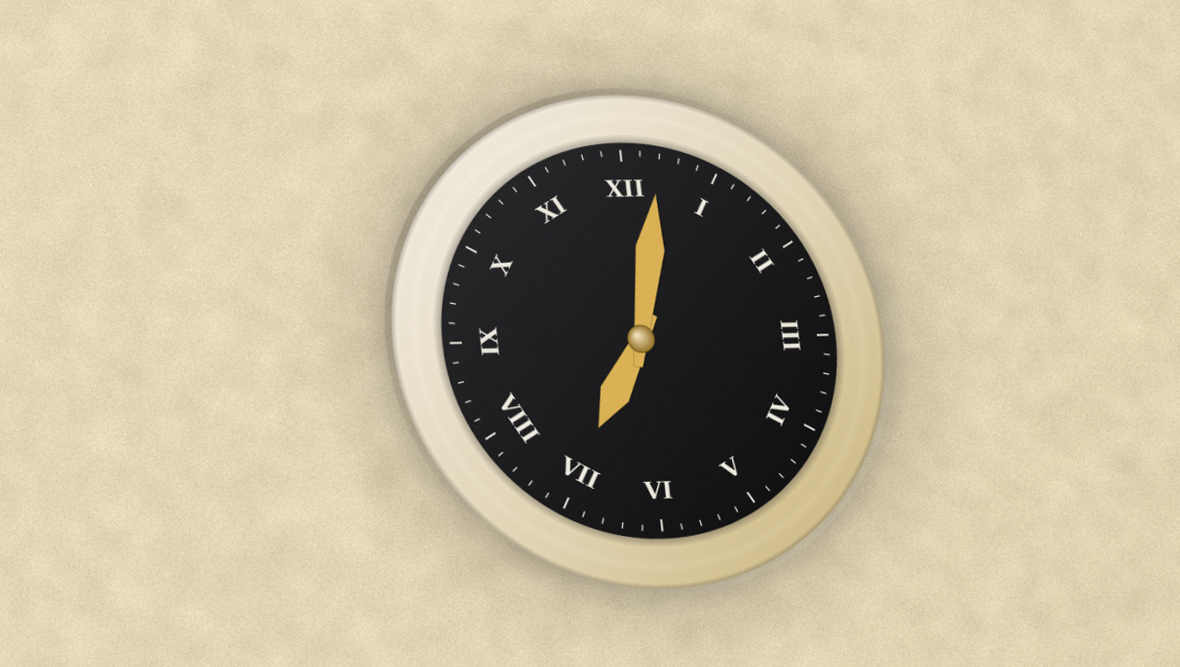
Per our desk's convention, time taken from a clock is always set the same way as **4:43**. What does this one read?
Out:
**7:02**
